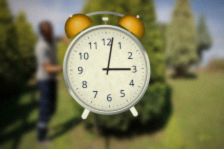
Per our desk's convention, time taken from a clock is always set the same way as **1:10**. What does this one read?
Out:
**3:02**
